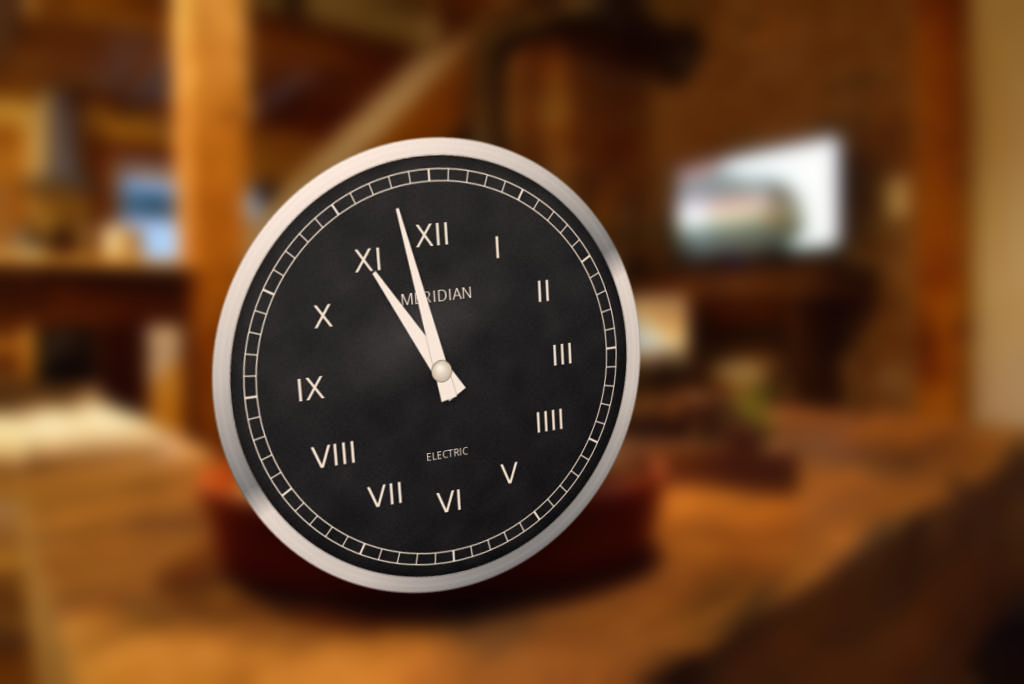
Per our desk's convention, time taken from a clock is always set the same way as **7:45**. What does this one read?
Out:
**10:58**
